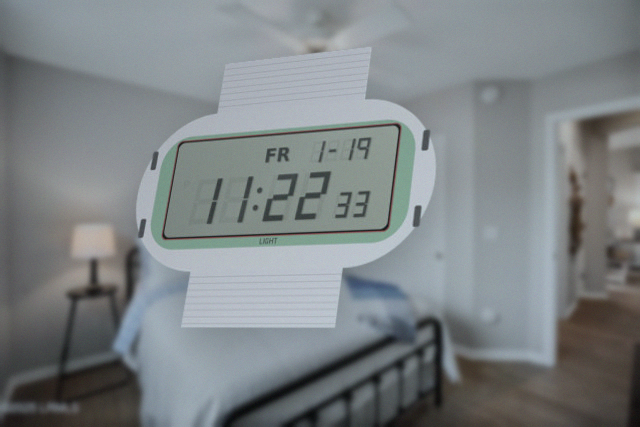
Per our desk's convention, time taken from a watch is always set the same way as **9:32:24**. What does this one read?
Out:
**11:22:33**
